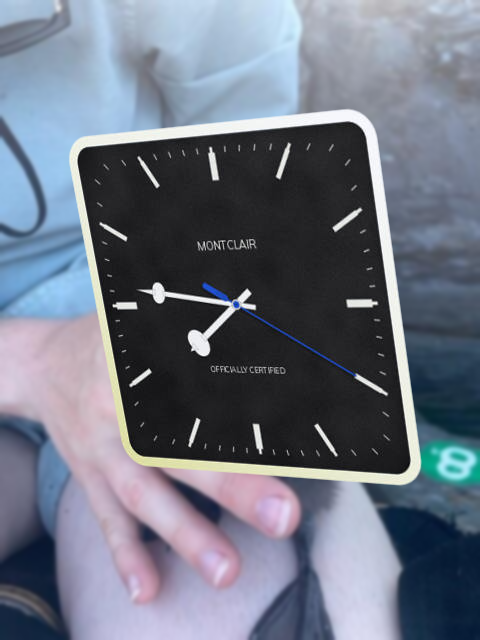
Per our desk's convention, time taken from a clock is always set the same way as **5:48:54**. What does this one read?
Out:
**7:46:20**
